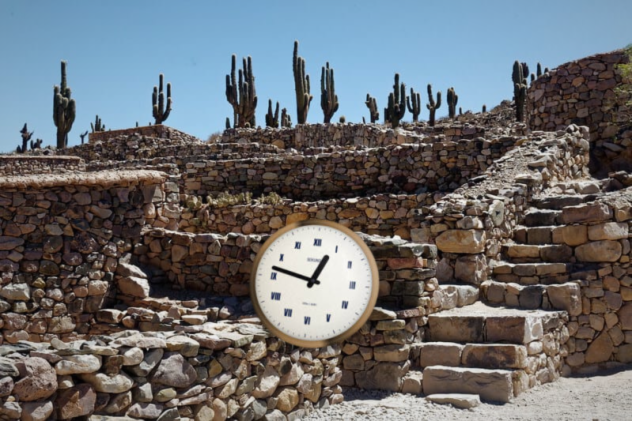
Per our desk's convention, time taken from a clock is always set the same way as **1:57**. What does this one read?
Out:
**12:47**
